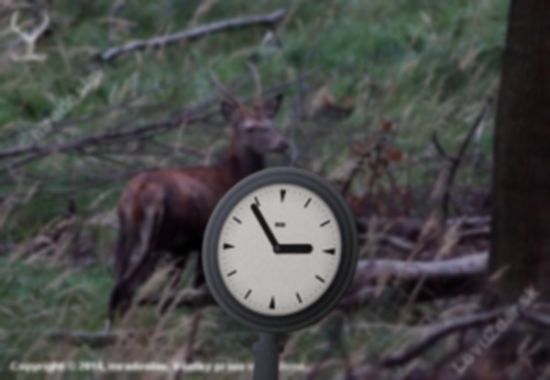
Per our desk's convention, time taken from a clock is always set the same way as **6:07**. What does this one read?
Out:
**2:54**
